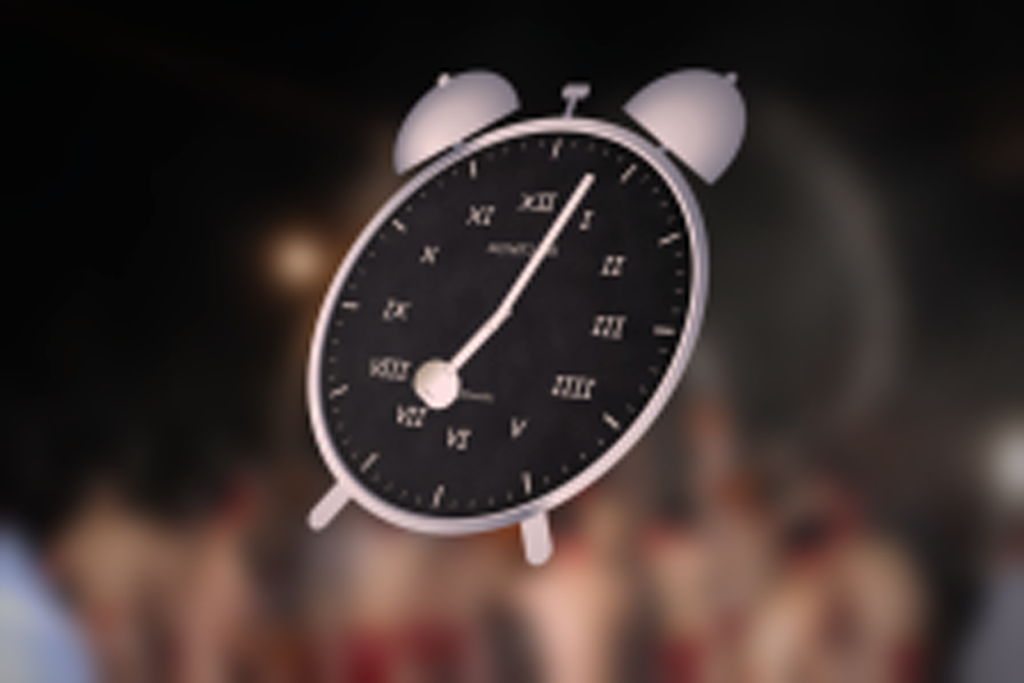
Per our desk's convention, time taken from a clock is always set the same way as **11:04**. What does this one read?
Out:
**7:03**
